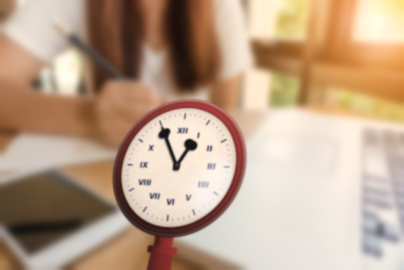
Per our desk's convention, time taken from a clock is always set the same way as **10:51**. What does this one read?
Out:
**12:55**
